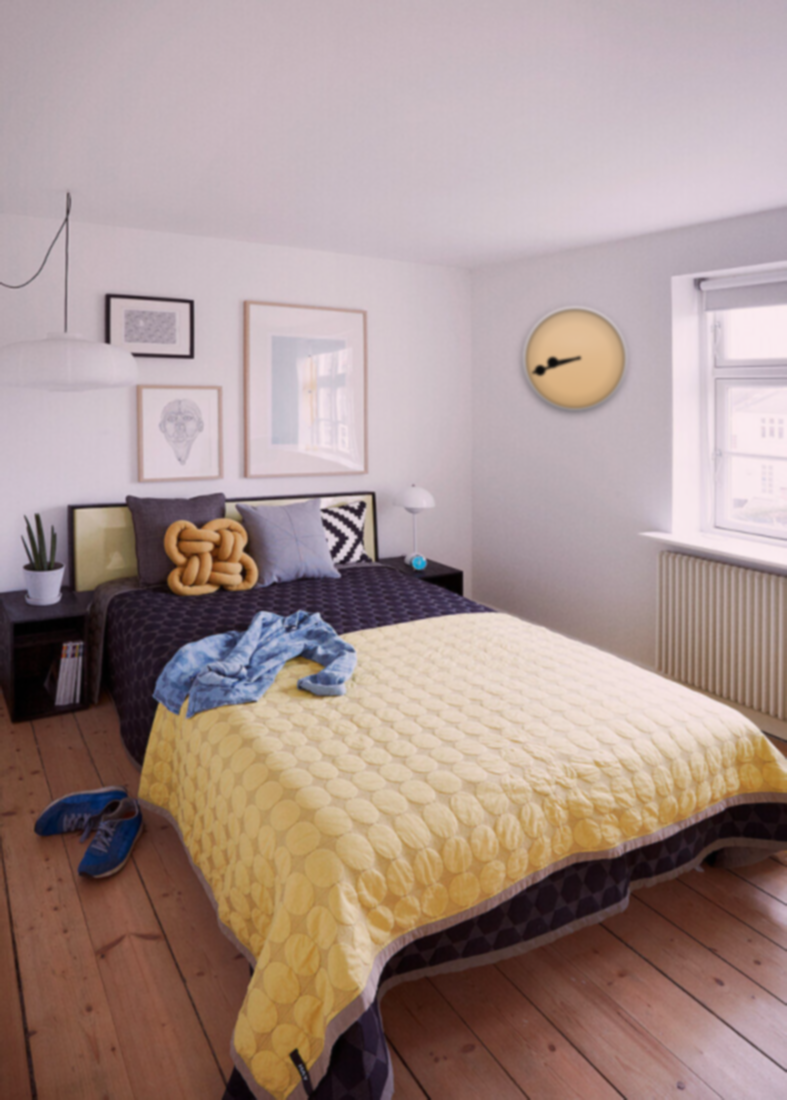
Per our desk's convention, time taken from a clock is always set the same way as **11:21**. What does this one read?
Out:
**8:42**
